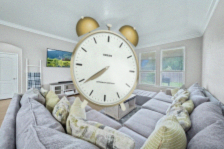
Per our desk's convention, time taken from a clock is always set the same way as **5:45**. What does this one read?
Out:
**7:39**
